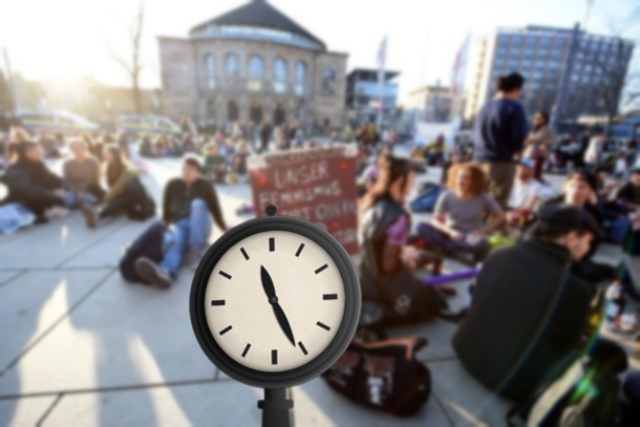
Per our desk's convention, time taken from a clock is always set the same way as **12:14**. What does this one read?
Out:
**11:26**
